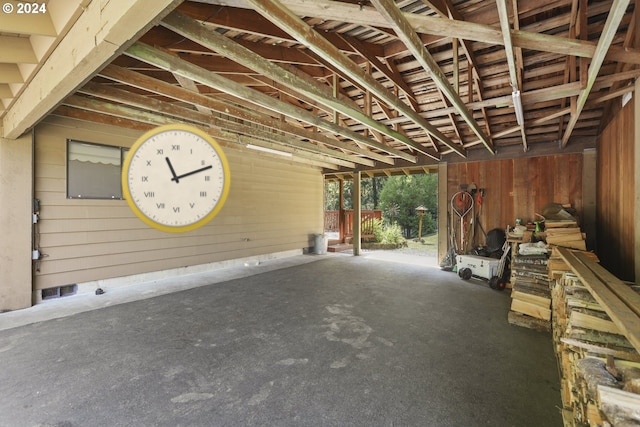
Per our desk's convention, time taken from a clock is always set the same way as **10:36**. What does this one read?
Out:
**11:12**
